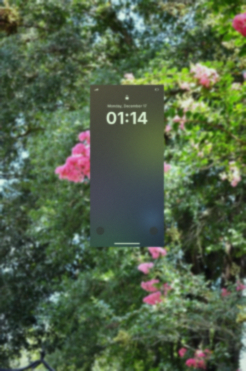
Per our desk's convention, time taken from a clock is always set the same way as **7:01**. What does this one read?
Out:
**1:14**
